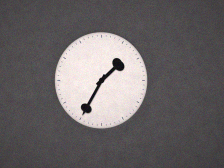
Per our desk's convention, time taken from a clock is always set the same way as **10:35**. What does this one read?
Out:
**1:35**
